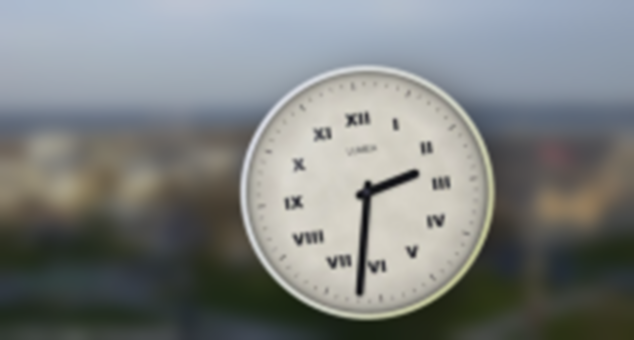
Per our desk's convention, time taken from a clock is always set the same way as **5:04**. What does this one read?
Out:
**2:32**
